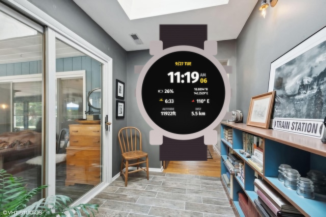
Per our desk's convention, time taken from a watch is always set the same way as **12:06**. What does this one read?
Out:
**11:19**
